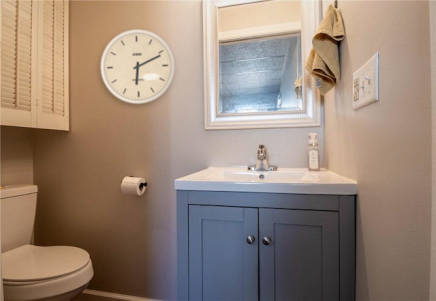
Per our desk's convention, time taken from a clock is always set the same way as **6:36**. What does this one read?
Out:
**6:11**
